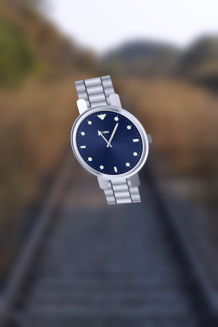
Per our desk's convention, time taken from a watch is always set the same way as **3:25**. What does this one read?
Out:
**11:06**
